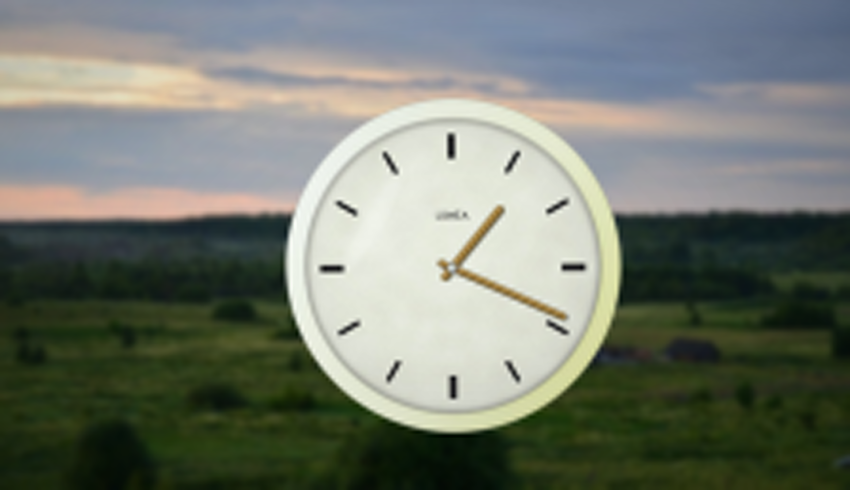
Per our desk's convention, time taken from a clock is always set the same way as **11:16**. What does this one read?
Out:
**1:19**
